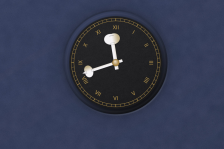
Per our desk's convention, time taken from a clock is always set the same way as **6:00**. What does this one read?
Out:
**11:42**
